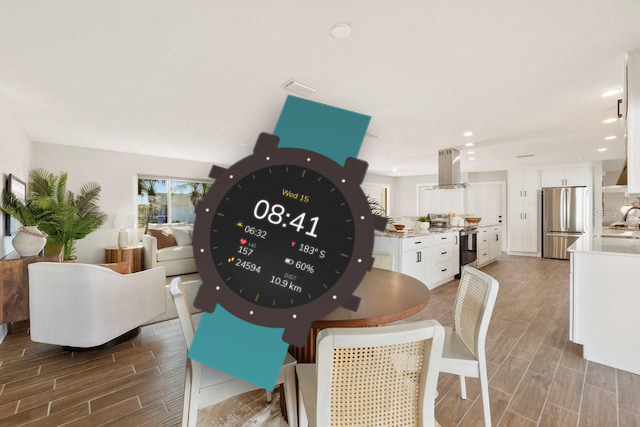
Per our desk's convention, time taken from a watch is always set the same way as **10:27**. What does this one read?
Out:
**8:41**
